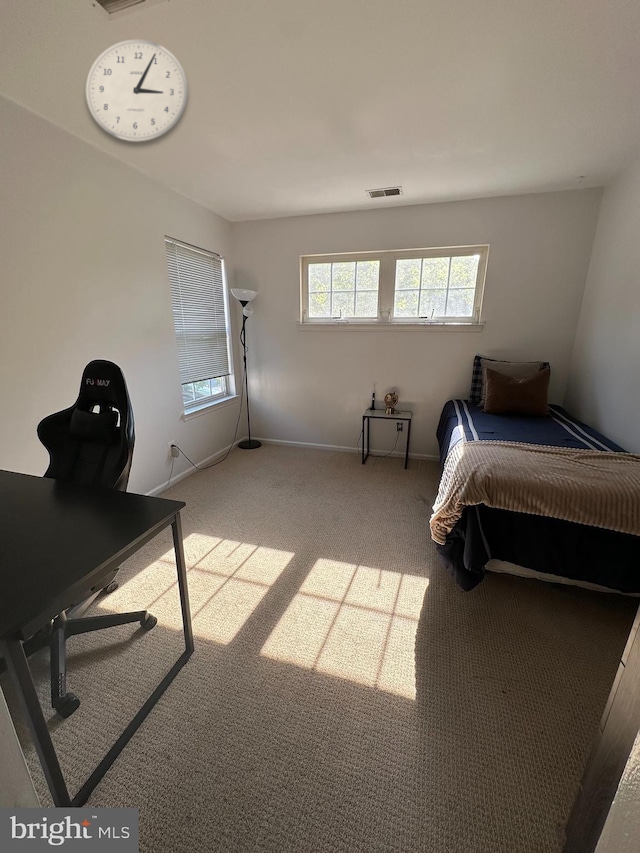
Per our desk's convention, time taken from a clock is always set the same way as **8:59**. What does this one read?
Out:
**3:04**
